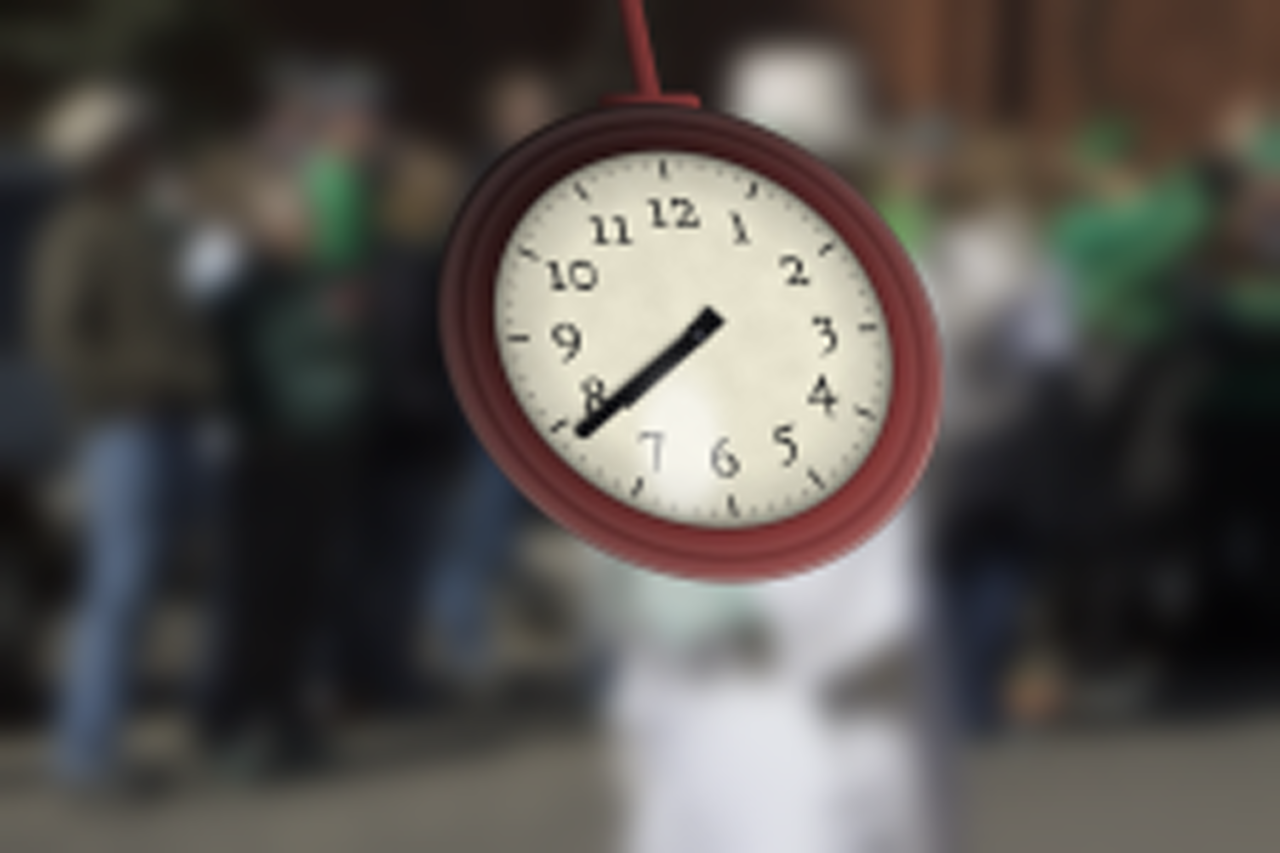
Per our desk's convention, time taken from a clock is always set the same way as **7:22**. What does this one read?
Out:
**7:39**
